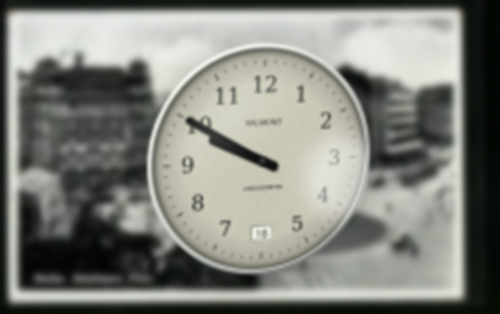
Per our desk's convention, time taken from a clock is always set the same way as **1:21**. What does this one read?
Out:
**9:50**
